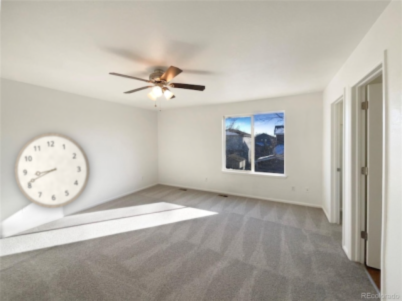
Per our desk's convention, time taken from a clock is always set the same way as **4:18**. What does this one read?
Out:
**8:41**
